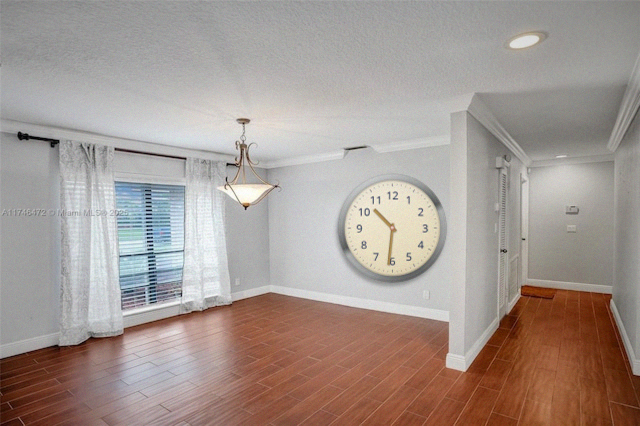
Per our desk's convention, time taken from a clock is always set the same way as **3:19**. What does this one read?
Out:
**10:31**
